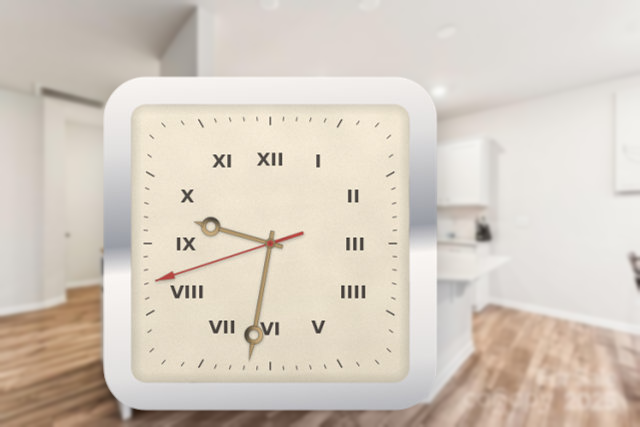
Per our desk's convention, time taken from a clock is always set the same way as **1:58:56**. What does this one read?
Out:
**9:31:42**
